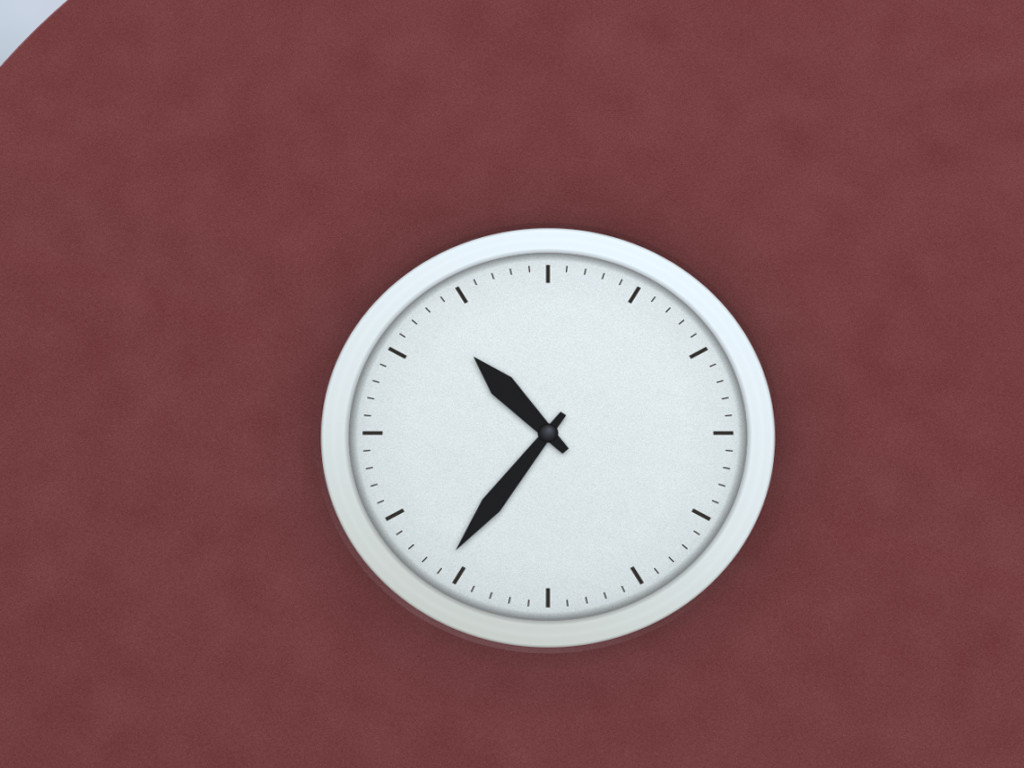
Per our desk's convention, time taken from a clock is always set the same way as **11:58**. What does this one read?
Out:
**10:36**
